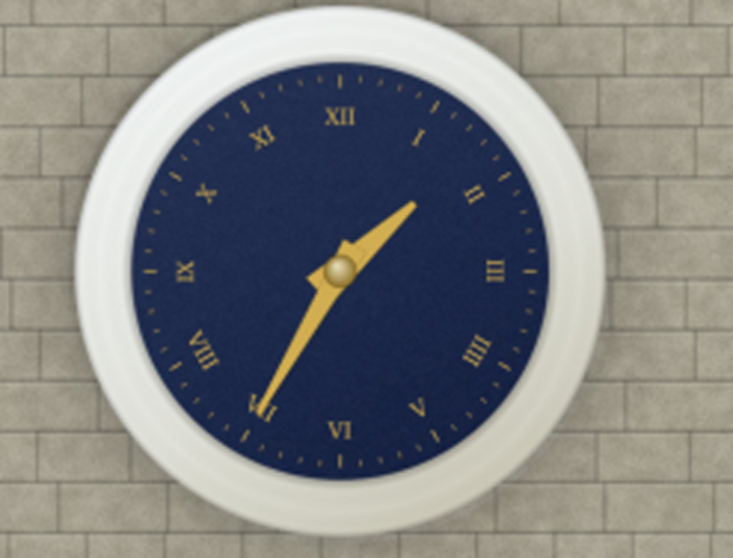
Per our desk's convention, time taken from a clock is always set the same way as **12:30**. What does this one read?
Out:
**1:35**
